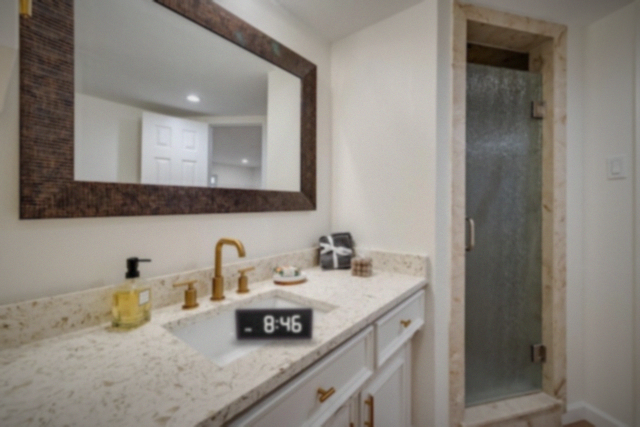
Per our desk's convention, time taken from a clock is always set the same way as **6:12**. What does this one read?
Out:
**8:46**
